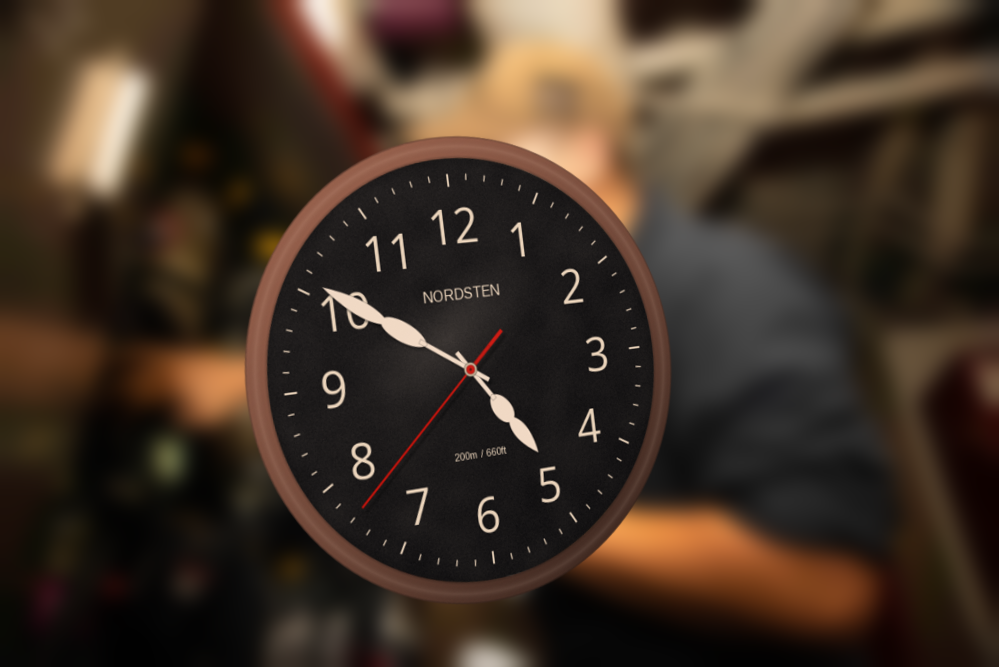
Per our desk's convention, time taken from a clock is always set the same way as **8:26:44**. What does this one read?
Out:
**4:50:38**
